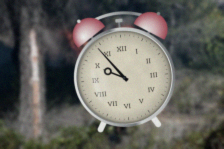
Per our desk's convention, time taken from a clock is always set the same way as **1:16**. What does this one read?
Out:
**9:54**
